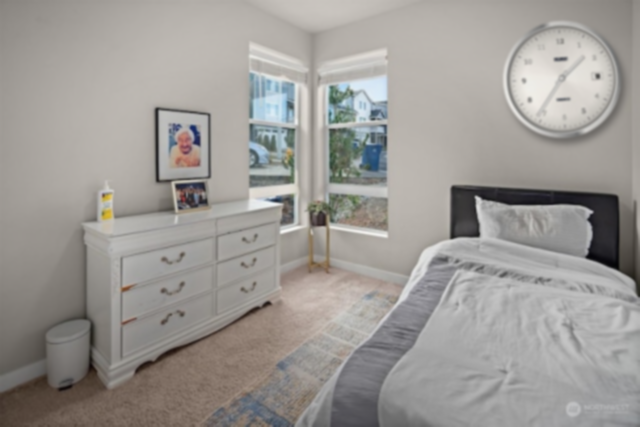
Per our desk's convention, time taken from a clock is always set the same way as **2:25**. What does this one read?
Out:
**1:36**
